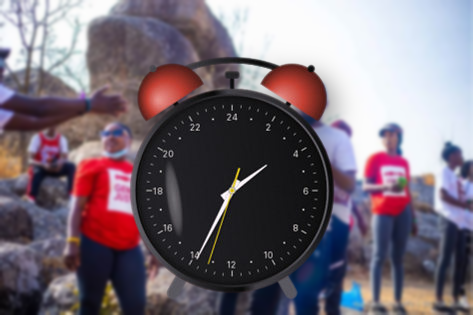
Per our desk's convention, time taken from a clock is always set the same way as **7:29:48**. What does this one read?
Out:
**3:34:33**
